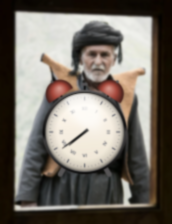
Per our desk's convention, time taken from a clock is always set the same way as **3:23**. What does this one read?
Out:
**7:39**
